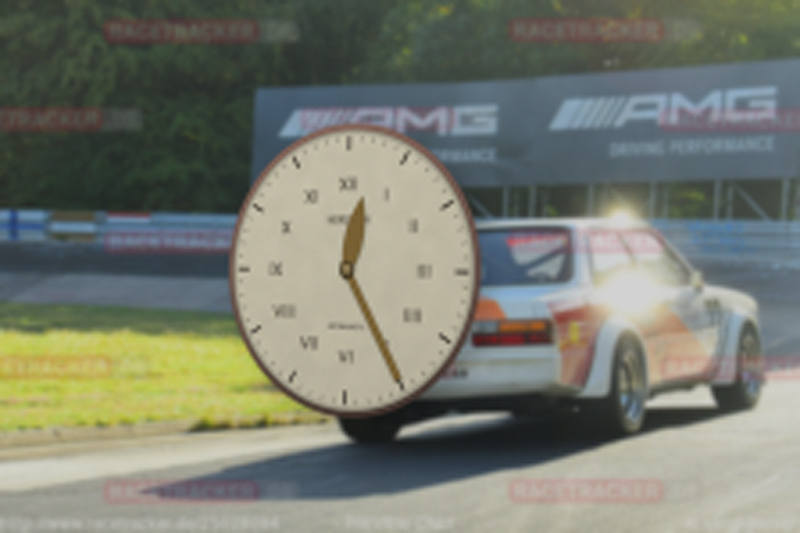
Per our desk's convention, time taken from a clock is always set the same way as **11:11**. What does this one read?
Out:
**12:25**
